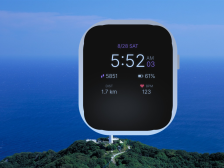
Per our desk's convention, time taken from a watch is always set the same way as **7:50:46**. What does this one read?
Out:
**5:52:03**
